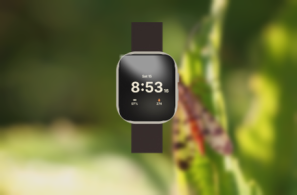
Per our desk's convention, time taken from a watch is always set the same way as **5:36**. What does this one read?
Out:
**8:53**
